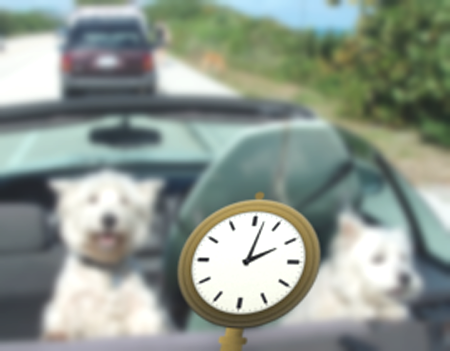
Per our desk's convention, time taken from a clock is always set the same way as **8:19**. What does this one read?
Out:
**2:02**
